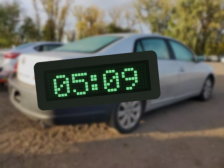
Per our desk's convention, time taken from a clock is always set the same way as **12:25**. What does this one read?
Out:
**5:09**
